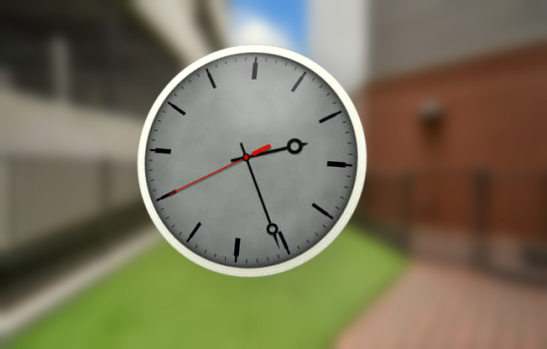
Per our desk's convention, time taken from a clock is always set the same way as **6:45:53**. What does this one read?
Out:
**2:25:40**
